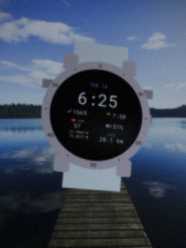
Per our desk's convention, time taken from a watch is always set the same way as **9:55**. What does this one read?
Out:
**6:25**
